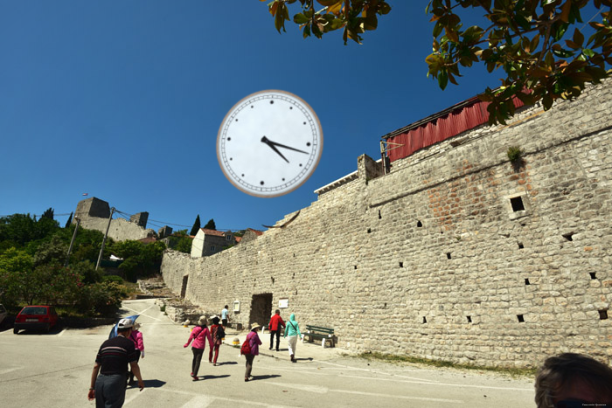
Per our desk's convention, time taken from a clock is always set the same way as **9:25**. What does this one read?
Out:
**4:17**
